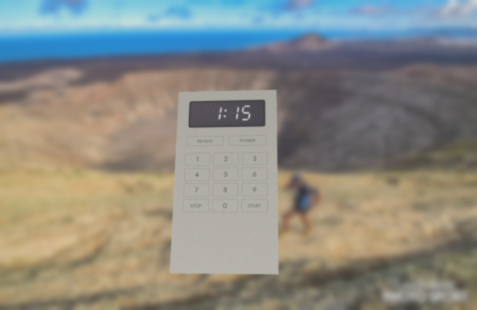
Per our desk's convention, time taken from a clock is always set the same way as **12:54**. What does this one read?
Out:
**1:15**
